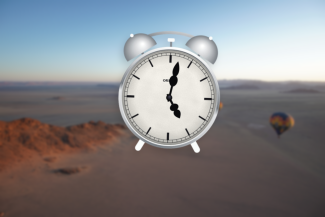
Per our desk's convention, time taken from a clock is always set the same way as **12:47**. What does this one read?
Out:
**5:02**
